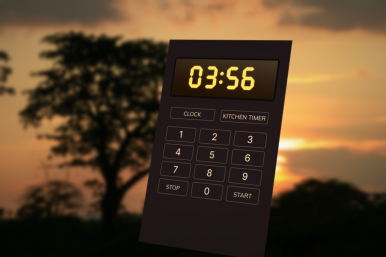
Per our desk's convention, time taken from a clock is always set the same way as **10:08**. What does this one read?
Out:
**3:56**
